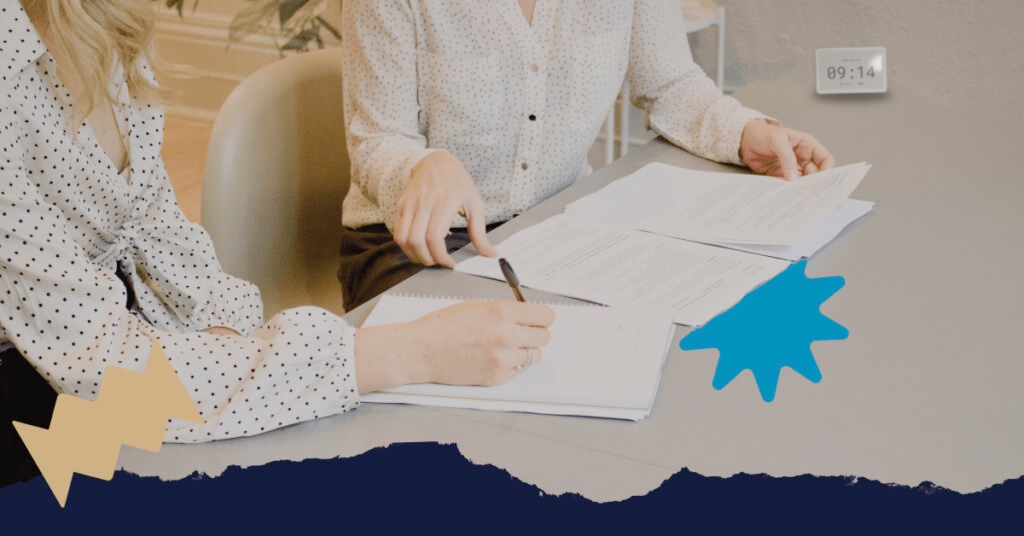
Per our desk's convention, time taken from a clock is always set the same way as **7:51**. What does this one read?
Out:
**9:14**
